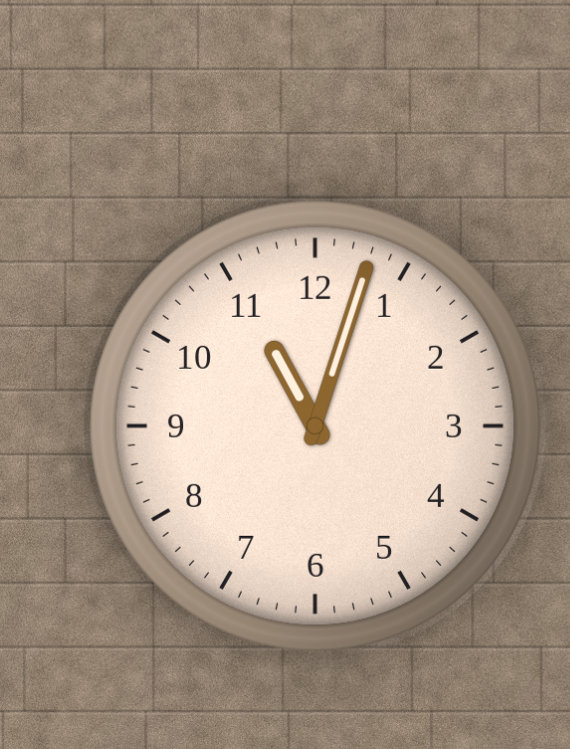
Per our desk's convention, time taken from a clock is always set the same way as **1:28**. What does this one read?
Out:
**11:03**
